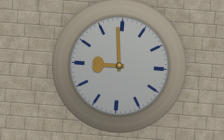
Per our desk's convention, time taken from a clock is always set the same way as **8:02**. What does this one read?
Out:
**8:59**
